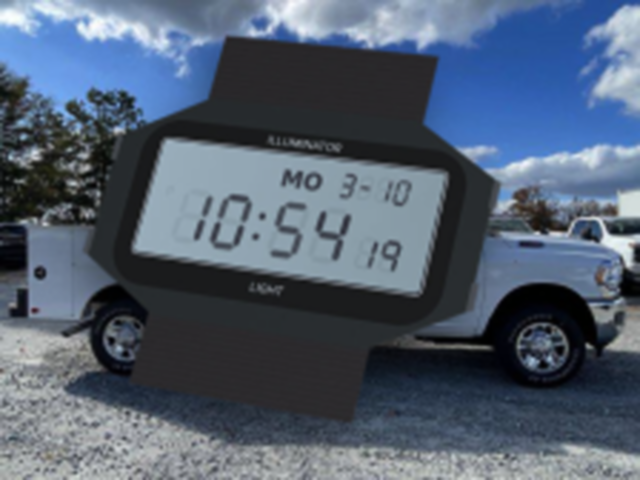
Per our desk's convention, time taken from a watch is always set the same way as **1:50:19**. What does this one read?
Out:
**10:54:19**
